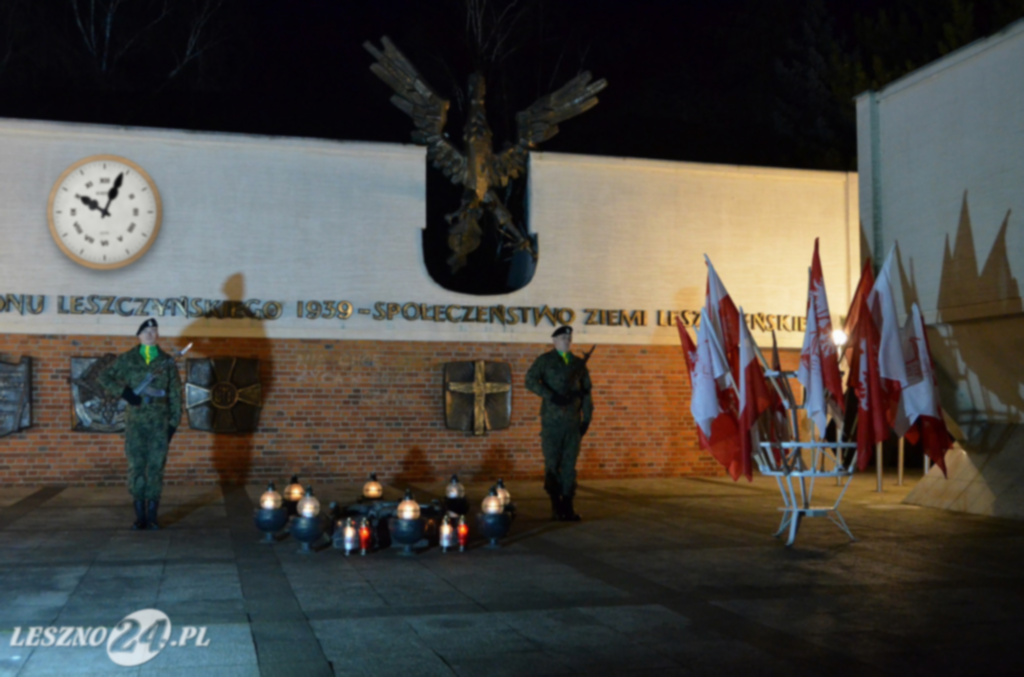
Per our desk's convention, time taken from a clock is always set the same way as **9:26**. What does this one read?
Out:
**10:04**
